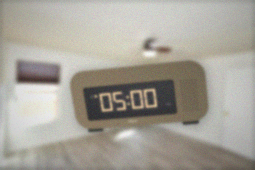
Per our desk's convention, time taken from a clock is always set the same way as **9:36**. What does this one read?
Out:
**5:00**
